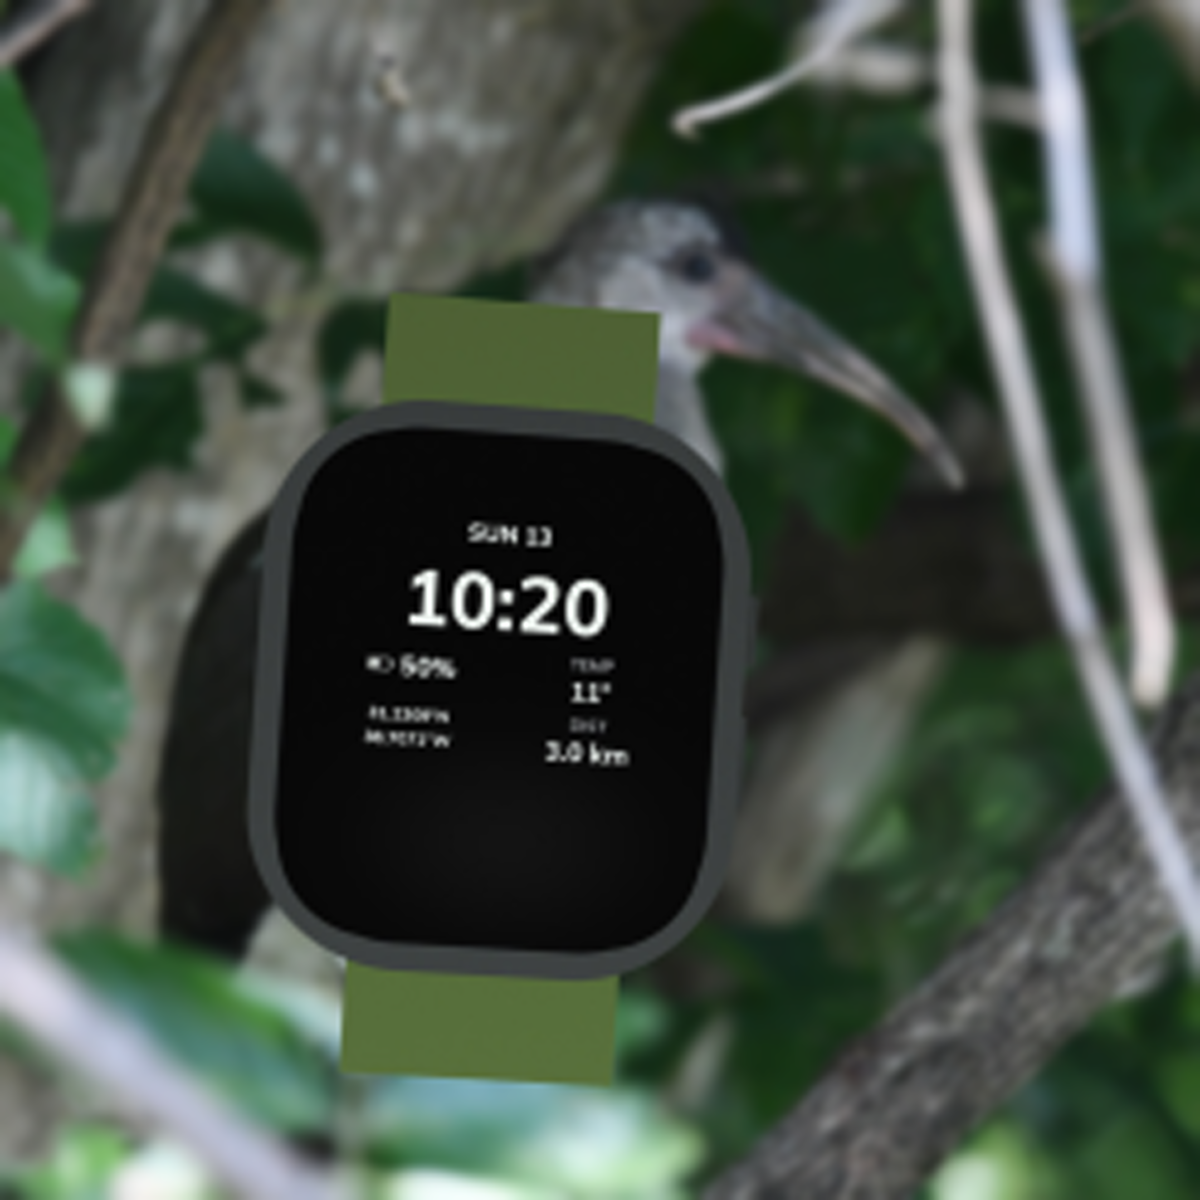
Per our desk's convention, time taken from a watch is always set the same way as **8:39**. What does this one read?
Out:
**10:20**
